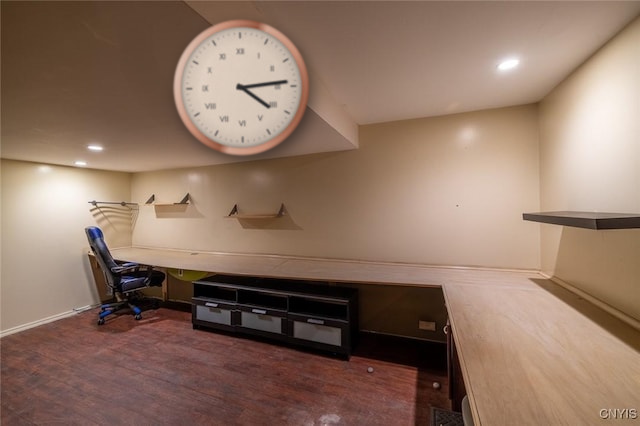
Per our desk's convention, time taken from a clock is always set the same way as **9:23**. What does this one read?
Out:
**4:14**
